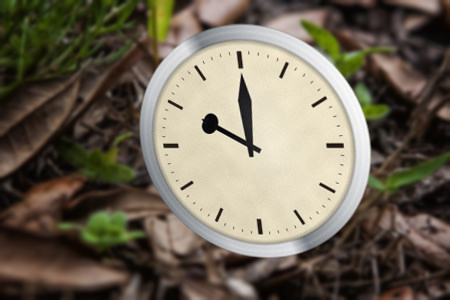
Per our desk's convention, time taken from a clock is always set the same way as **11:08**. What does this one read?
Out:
**10:00**
